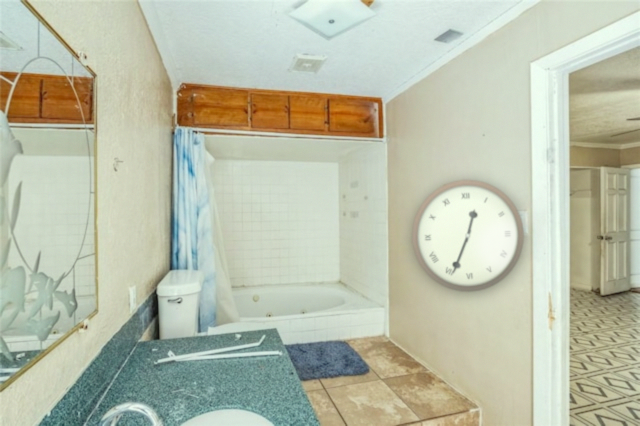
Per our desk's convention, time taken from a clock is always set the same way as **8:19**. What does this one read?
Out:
**12:34**
